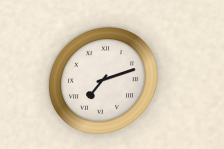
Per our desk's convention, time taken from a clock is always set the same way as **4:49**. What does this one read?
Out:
**7:12**
